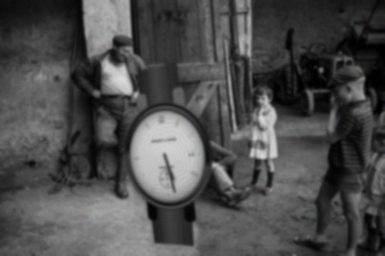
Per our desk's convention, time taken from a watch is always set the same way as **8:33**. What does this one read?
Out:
**5:28**
